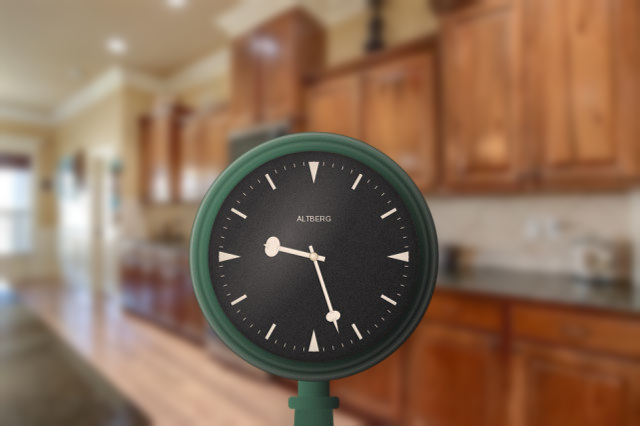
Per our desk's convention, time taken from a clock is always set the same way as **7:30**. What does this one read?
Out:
**9:27**
